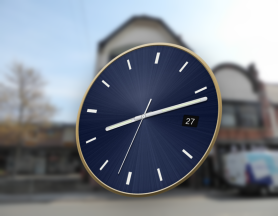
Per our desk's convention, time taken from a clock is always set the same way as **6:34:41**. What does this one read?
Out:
**8:11:32**
